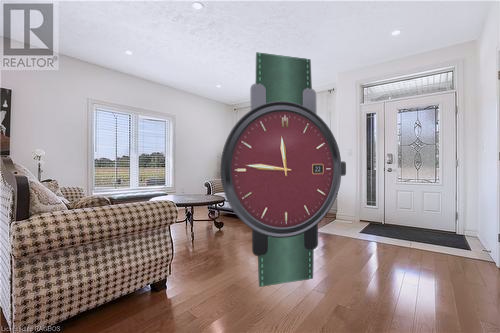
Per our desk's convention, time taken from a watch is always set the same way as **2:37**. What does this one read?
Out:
**11:46**
